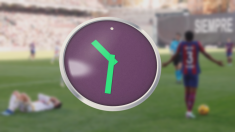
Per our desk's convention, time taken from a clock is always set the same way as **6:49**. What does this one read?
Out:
**10:31**
